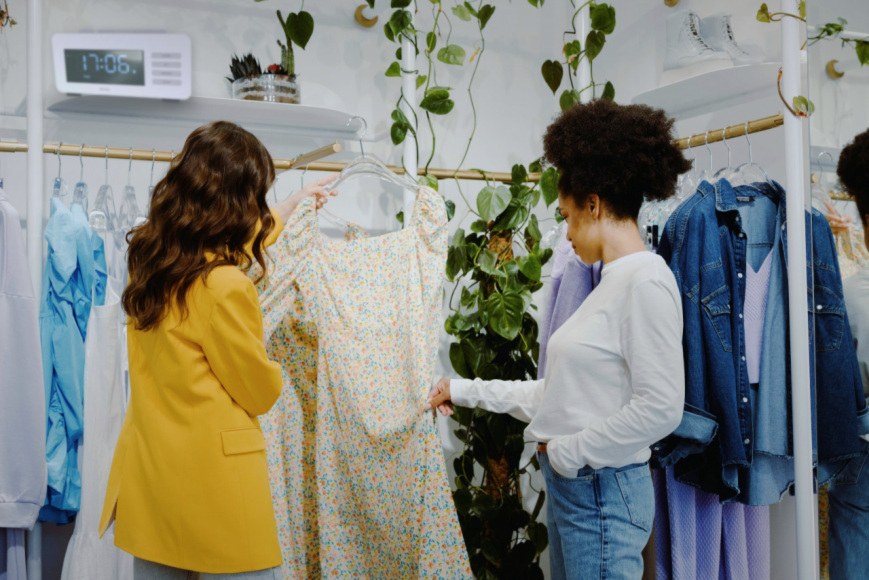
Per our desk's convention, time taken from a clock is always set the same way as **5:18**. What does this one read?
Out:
**17:06**
